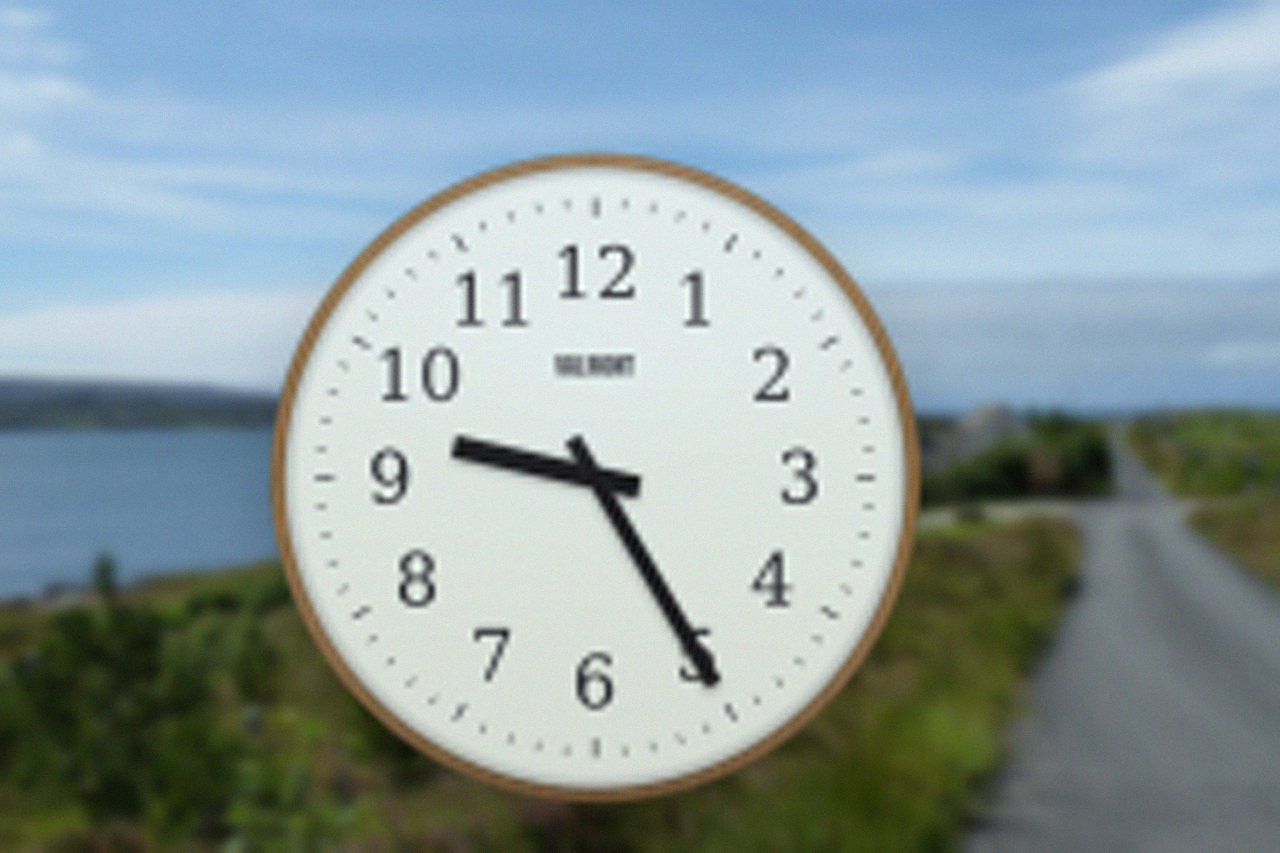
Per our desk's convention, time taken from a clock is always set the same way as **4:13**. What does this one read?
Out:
**9:25**
